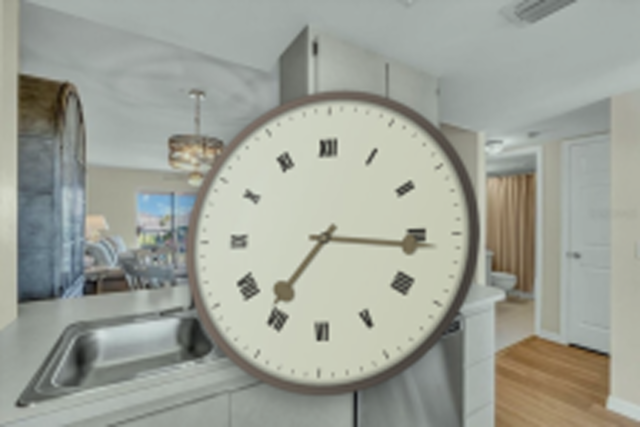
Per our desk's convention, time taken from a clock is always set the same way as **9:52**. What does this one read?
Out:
**7:16**
